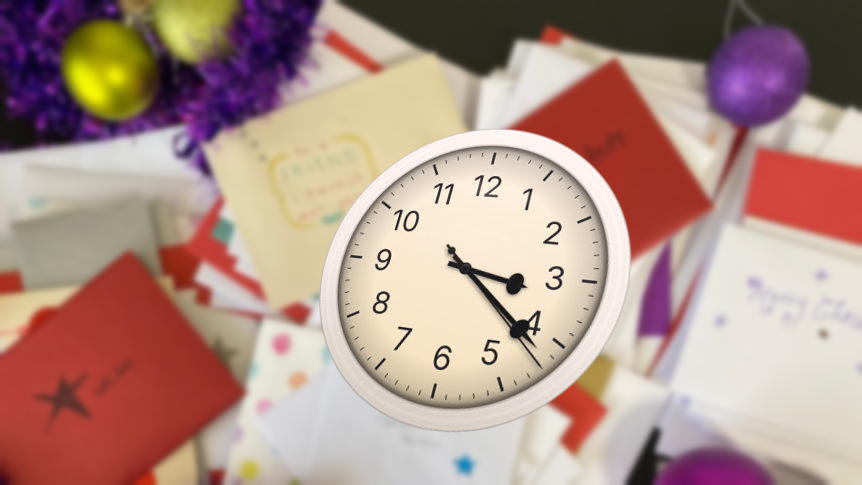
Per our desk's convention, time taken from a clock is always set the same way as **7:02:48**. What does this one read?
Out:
**3:21:22**
